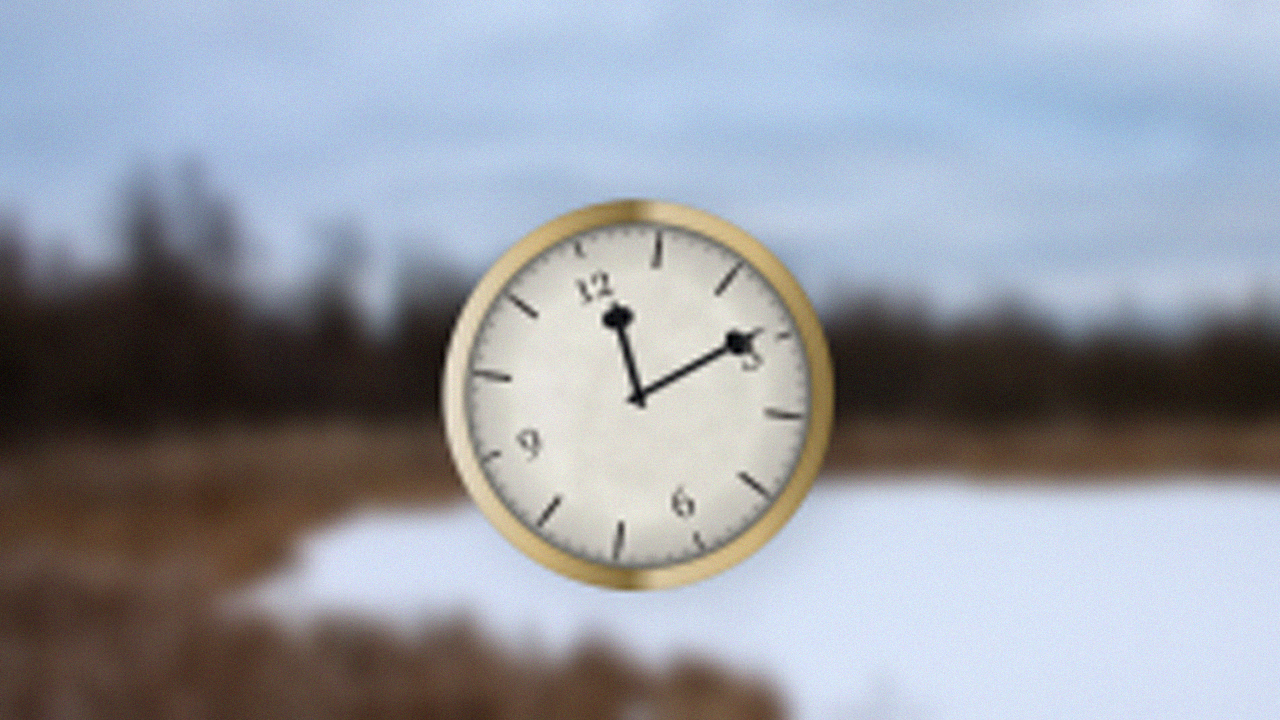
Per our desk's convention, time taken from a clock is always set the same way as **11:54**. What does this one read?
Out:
**12:14**
